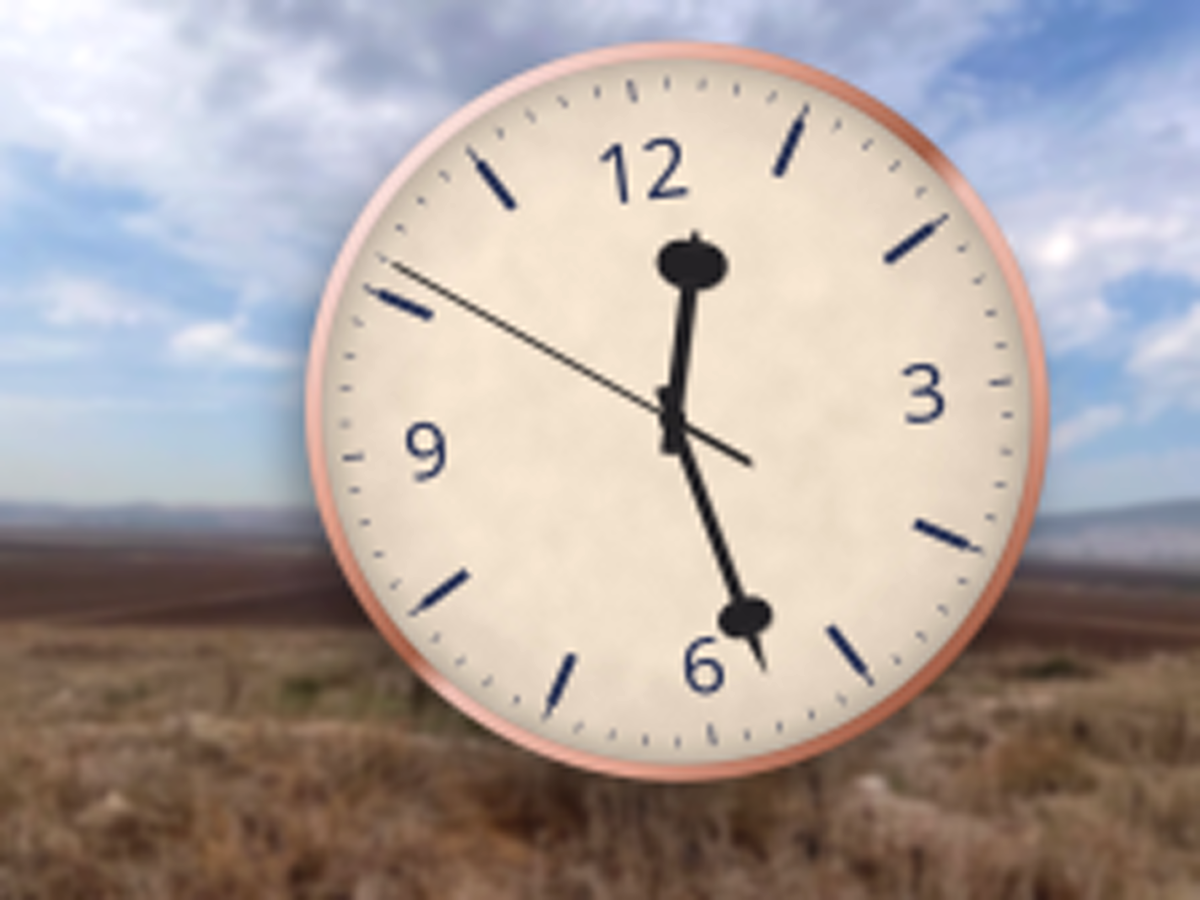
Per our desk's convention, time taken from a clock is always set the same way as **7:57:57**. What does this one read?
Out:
**12:27:51**
